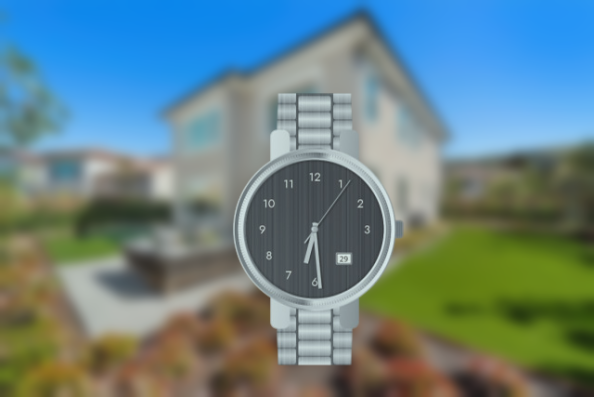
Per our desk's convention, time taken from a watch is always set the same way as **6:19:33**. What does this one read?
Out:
**6:29:06**
